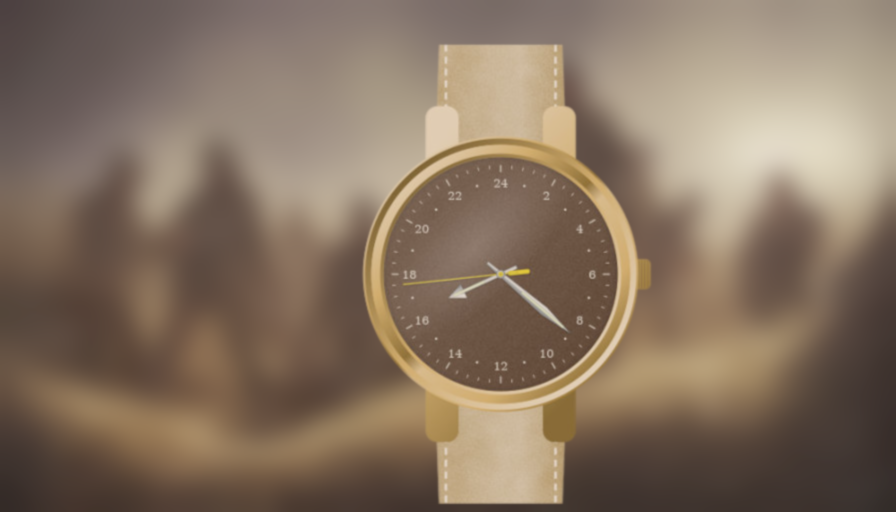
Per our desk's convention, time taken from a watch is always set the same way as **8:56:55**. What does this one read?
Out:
**16:21:44**
